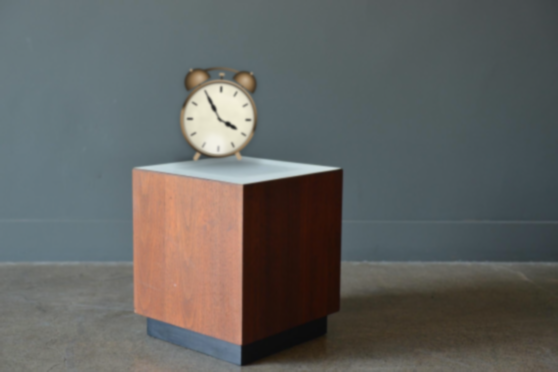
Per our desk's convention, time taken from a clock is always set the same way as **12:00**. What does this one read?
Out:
**3:55**
